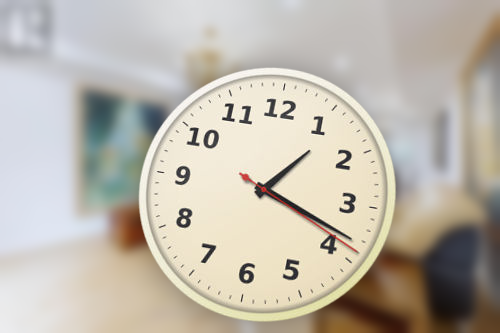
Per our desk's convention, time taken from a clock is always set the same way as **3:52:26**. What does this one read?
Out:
**1:18:19**
